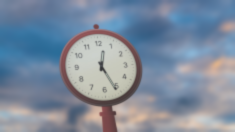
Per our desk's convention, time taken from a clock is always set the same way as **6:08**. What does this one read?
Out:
**12:26**
